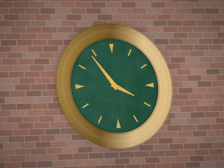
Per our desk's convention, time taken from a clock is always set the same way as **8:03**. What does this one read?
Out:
**3:54**
